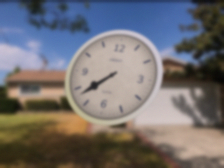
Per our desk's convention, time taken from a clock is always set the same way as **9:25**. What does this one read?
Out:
**7:38**
